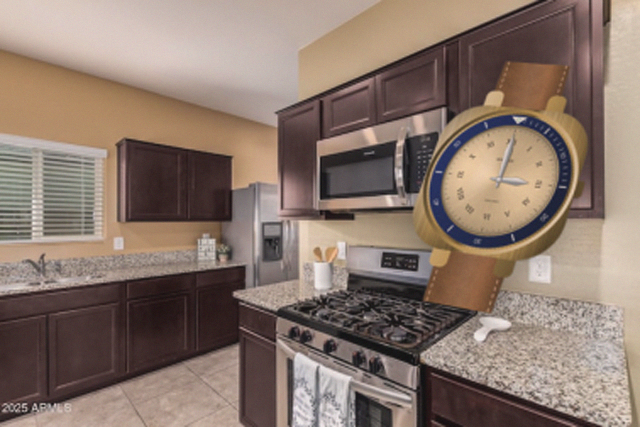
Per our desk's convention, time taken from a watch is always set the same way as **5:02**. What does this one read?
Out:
**3:00**
